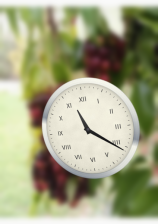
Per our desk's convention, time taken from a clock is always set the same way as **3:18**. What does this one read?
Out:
**11:21**
